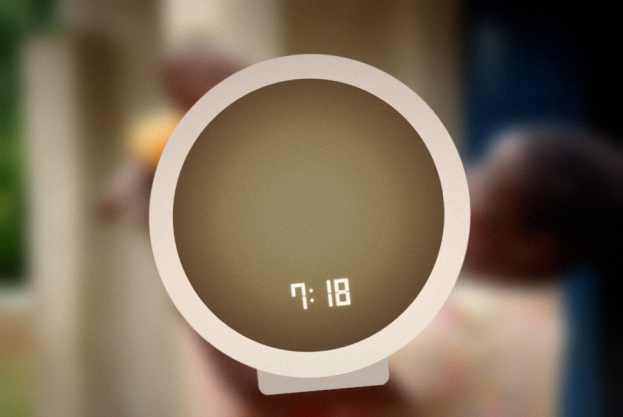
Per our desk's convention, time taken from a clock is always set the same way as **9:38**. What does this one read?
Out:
**7:18**
